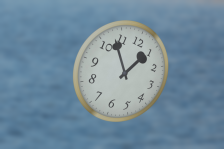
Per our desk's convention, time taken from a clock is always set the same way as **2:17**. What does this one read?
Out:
**12:53**
